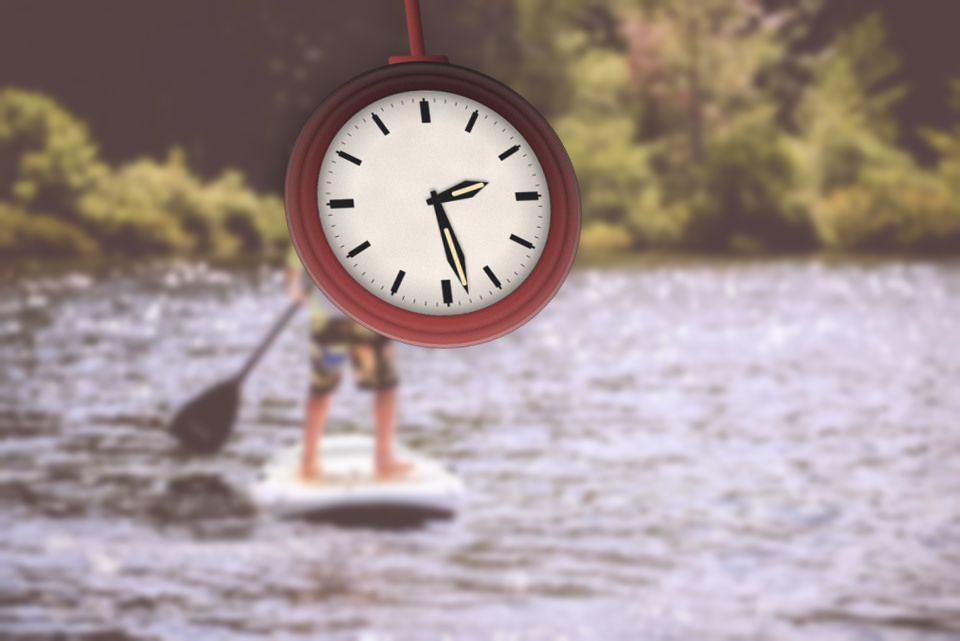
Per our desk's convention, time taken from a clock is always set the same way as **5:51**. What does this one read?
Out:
**2:28**
